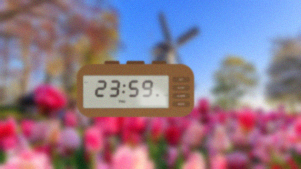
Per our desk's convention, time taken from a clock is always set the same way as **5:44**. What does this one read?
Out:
**23:59**
